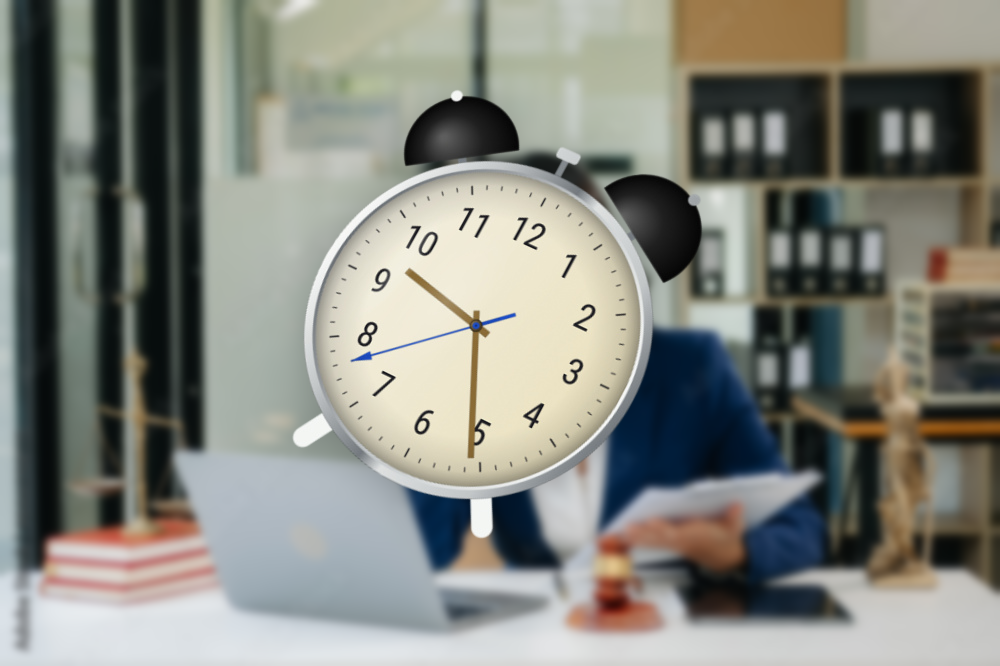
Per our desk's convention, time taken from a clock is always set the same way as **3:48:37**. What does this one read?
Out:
**9:25:38**
